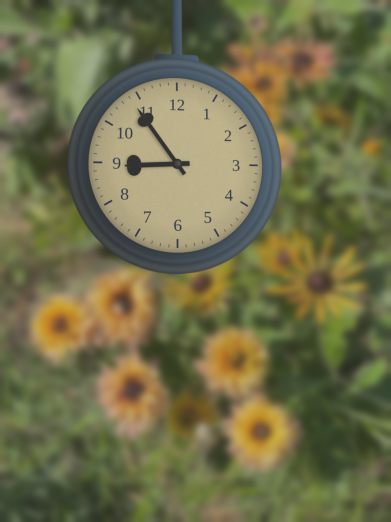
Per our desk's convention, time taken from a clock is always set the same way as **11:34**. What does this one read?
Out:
**8:54**
